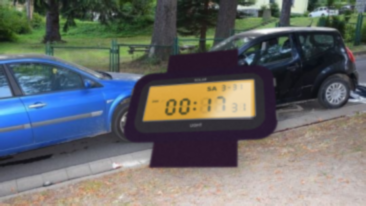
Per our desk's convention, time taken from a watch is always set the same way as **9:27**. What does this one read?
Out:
**0:17**
